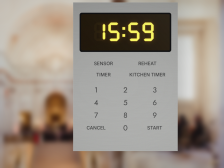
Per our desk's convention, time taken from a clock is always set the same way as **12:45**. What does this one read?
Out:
**15:59**
